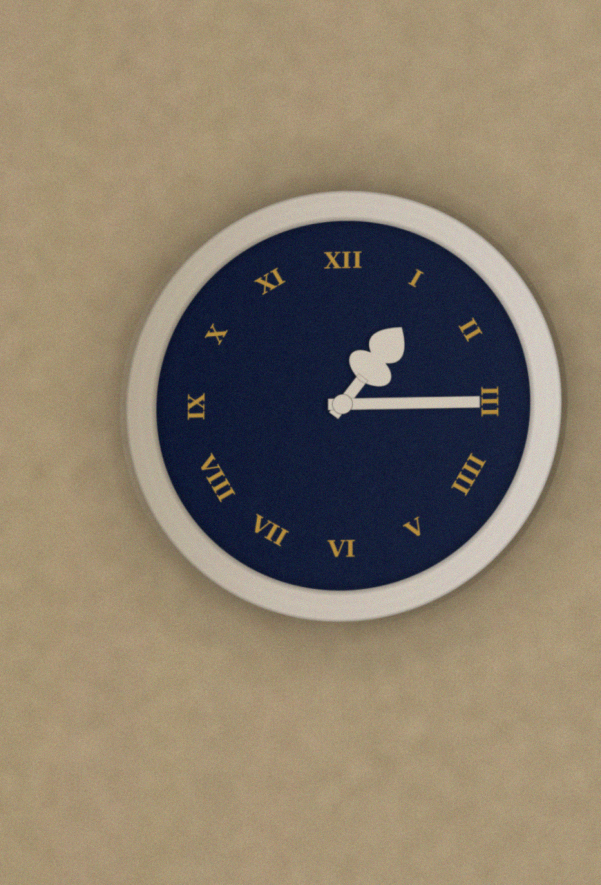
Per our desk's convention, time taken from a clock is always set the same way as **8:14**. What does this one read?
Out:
**1:15**
